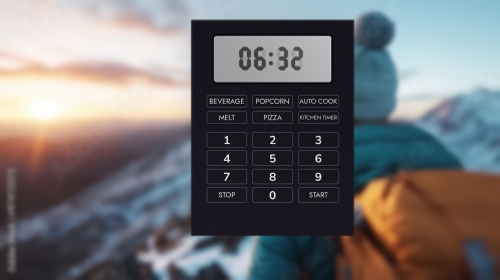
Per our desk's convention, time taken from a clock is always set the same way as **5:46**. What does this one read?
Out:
**6:32**
